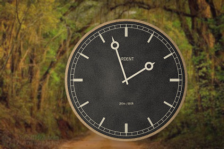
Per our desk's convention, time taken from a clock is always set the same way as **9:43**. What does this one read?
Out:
**1:57**
